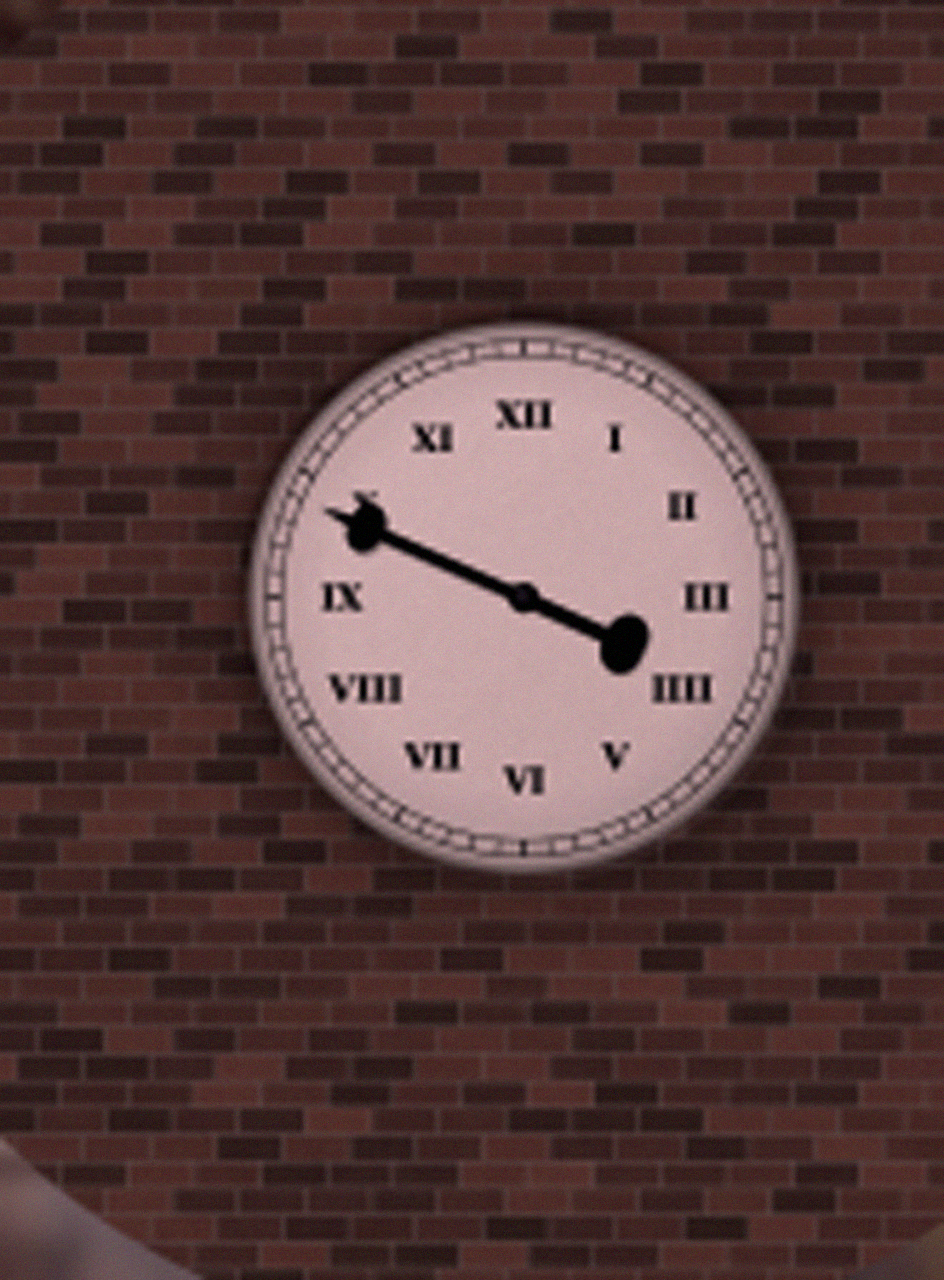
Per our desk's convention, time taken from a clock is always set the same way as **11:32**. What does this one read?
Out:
**3:49**
